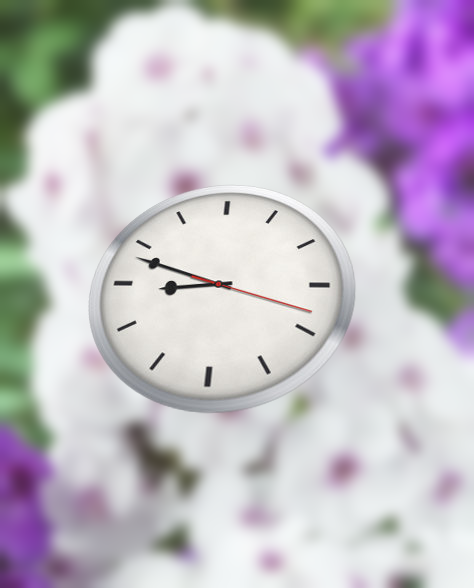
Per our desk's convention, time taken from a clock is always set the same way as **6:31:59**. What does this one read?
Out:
**8:48:18**
